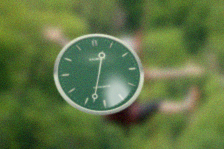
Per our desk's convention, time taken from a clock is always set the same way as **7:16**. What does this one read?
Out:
**12:33**
